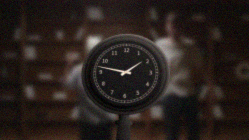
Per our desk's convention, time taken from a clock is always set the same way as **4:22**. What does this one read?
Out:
**1:47**
